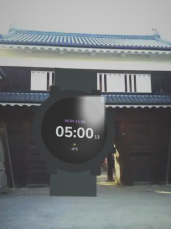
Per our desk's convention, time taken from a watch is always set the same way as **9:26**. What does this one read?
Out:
**5:00**
